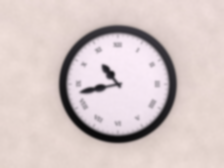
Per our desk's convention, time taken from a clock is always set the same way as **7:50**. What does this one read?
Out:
**10:43**
